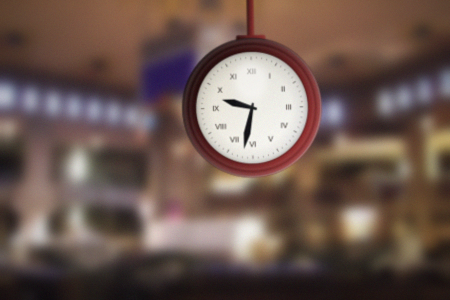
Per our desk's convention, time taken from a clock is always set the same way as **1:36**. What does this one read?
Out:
**9:32**
